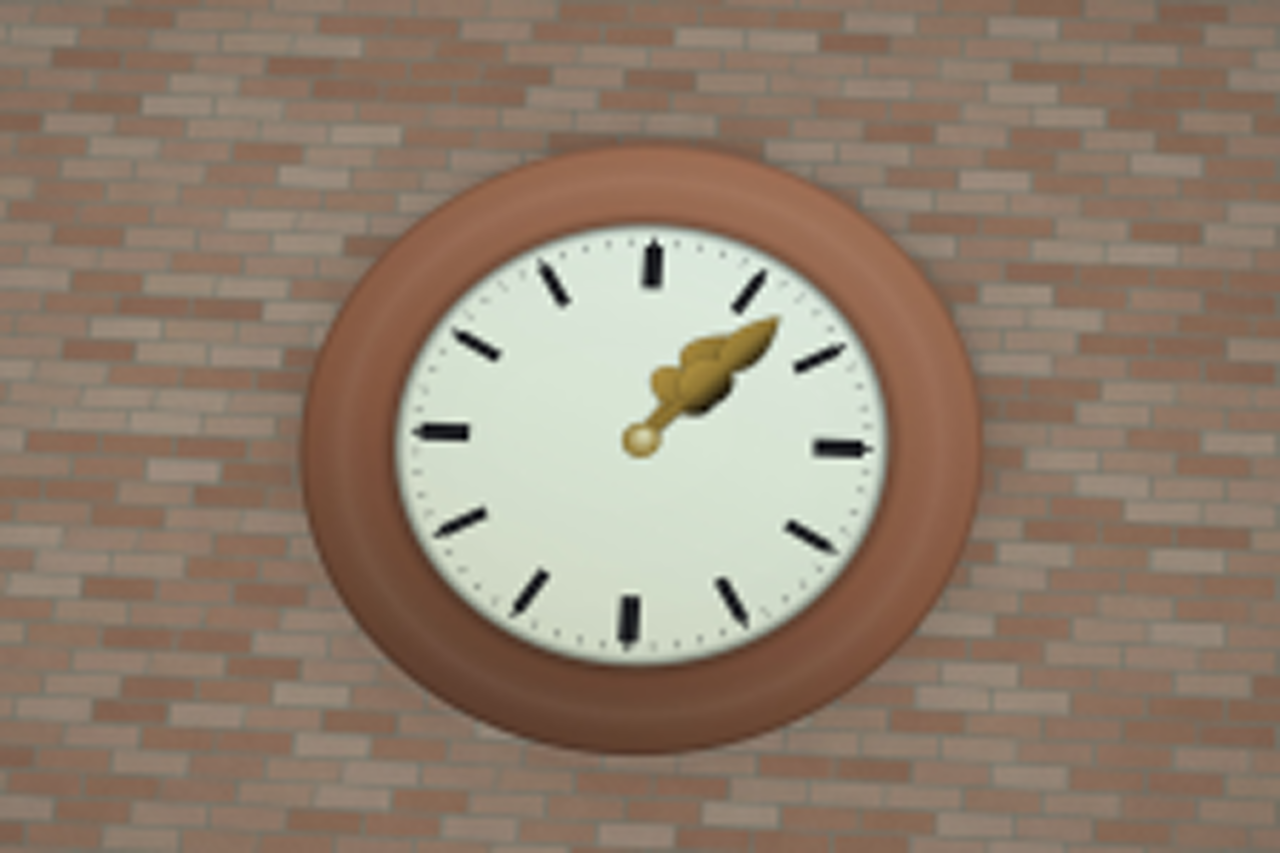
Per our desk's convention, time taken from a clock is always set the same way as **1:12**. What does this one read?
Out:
**1:07**
